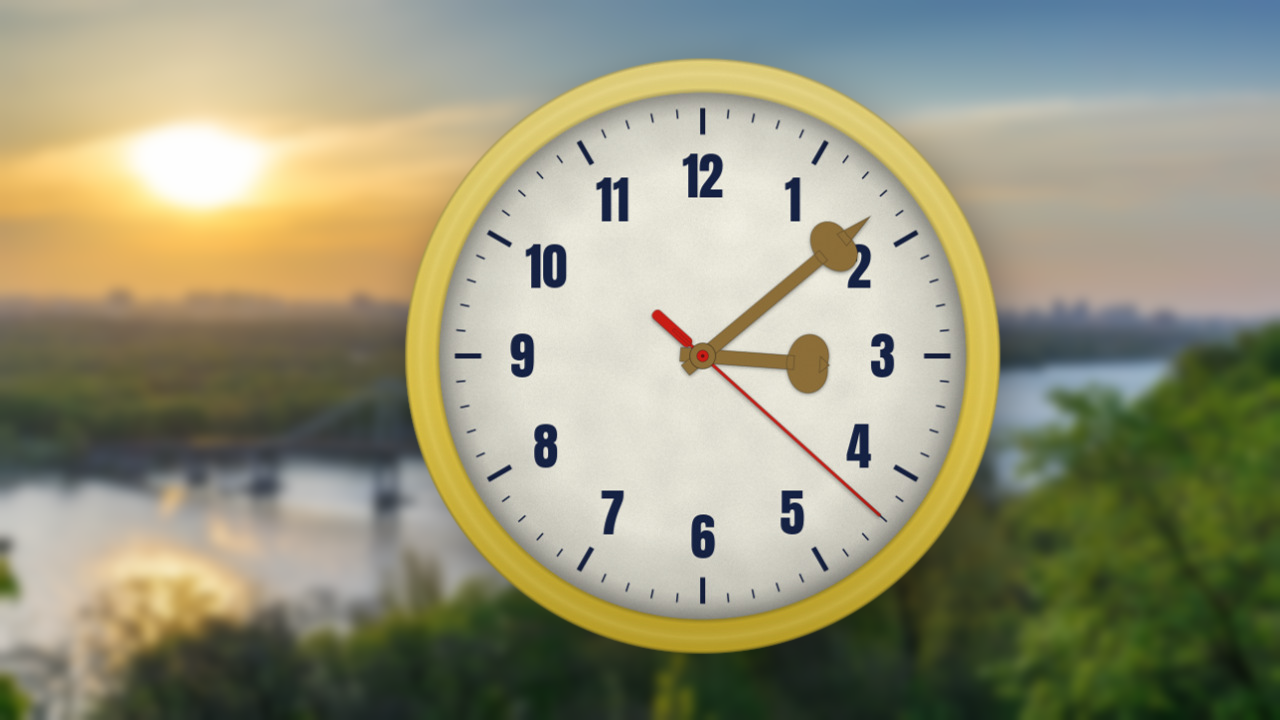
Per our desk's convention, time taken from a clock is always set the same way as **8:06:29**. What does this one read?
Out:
**3:08:22**
